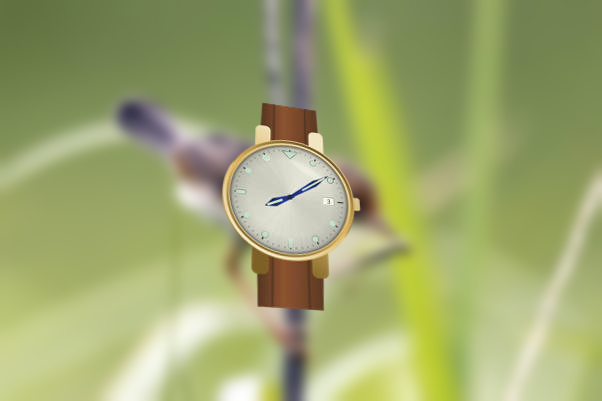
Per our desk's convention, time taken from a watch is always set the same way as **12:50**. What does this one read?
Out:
**8:09**
